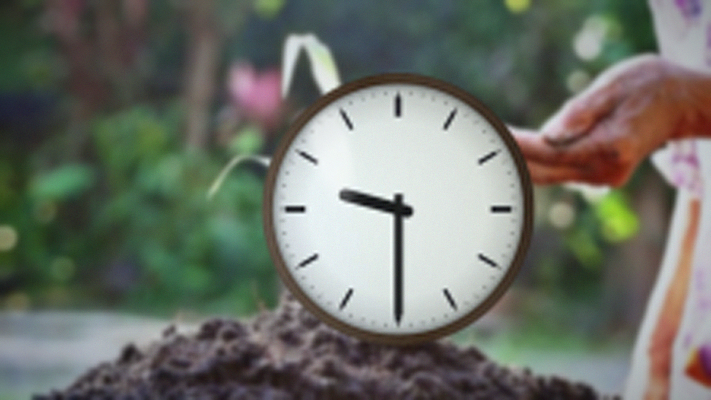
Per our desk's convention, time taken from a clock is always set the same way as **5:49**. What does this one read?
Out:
**9:30**
